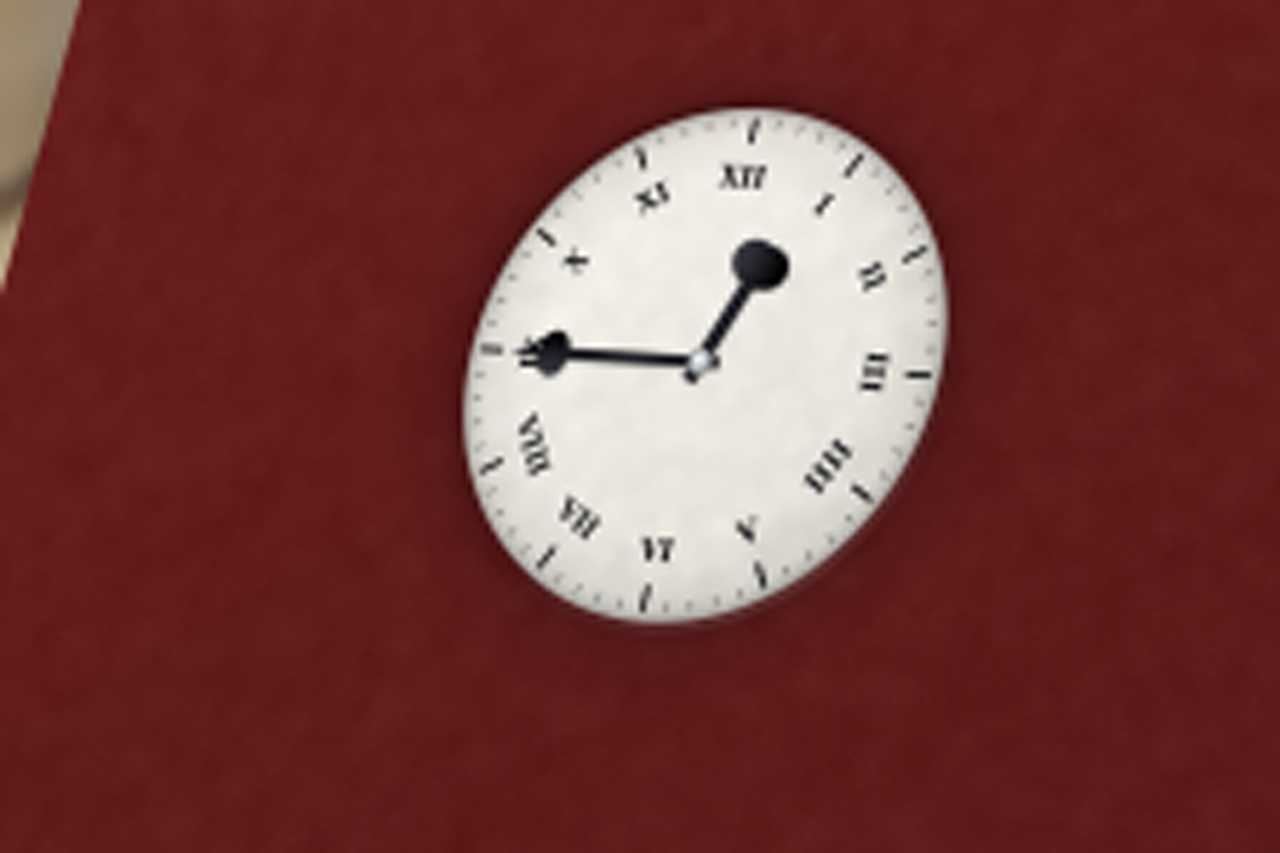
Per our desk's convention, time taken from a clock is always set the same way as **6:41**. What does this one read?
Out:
**12:45**
